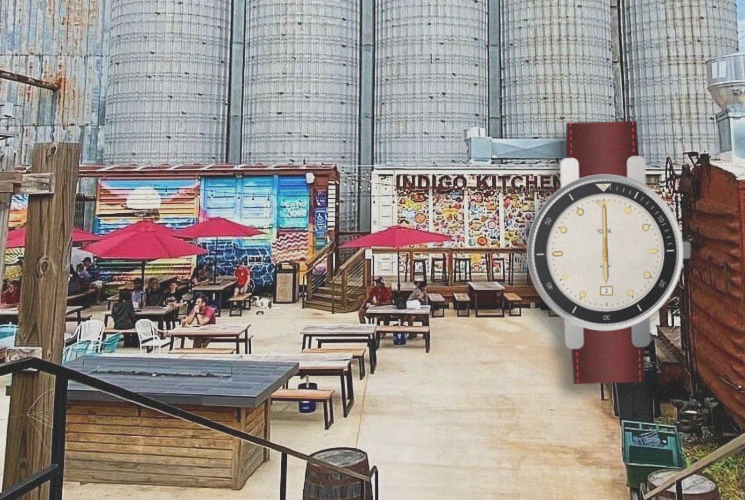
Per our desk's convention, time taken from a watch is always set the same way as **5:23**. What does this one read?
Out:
**6:00**
